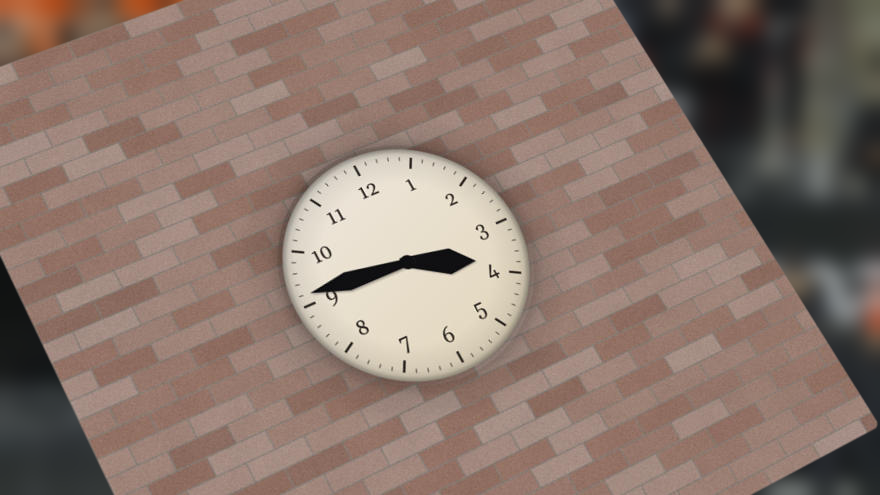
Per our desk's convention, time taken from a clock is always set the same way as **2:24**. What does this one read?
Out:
**3:46**
